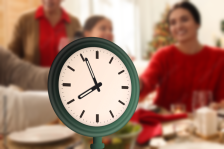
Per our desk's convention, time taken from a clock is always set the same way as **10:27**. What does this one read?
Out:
**7:56**
